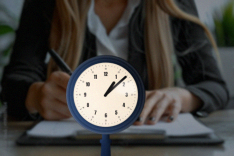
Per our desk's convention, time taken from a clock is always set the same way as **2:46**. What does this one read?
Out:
**1:08**
